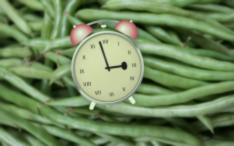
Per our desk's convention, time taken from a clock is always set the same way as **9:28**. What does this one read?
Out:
**2:58**
